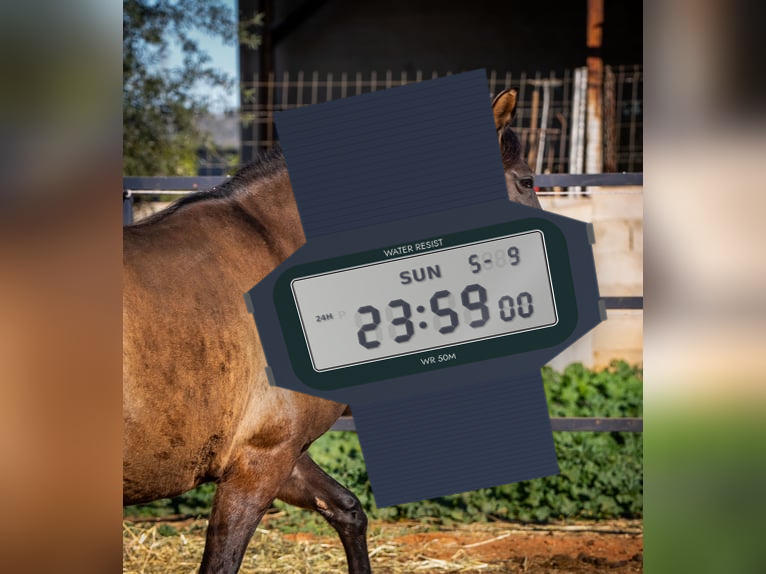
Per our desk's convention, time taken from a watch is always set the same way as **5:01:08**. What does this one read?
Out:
**23:59:00**
